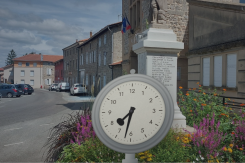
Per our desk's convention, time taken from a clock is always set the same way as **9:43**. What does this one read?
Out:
**7:32**
